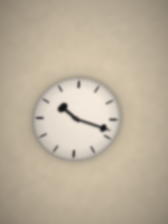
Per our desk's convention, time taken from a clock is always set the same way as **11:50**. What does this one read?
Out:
**10:18**
